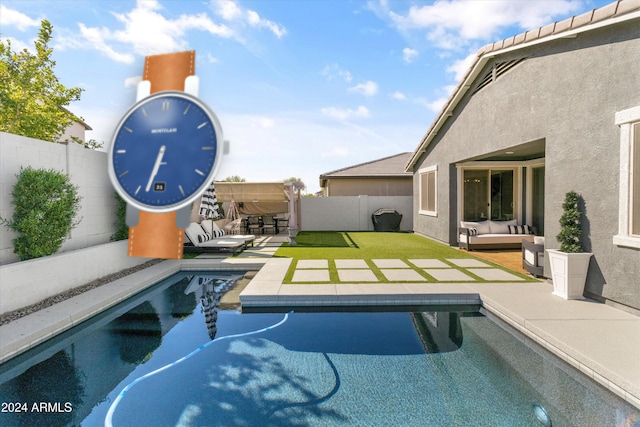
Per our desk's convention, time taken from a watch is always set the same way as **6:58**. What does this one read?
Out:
**6:33**
